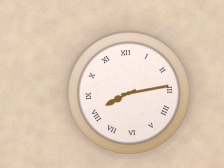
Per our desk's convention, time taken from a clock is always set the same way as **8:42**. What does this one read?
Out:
**8:14**
